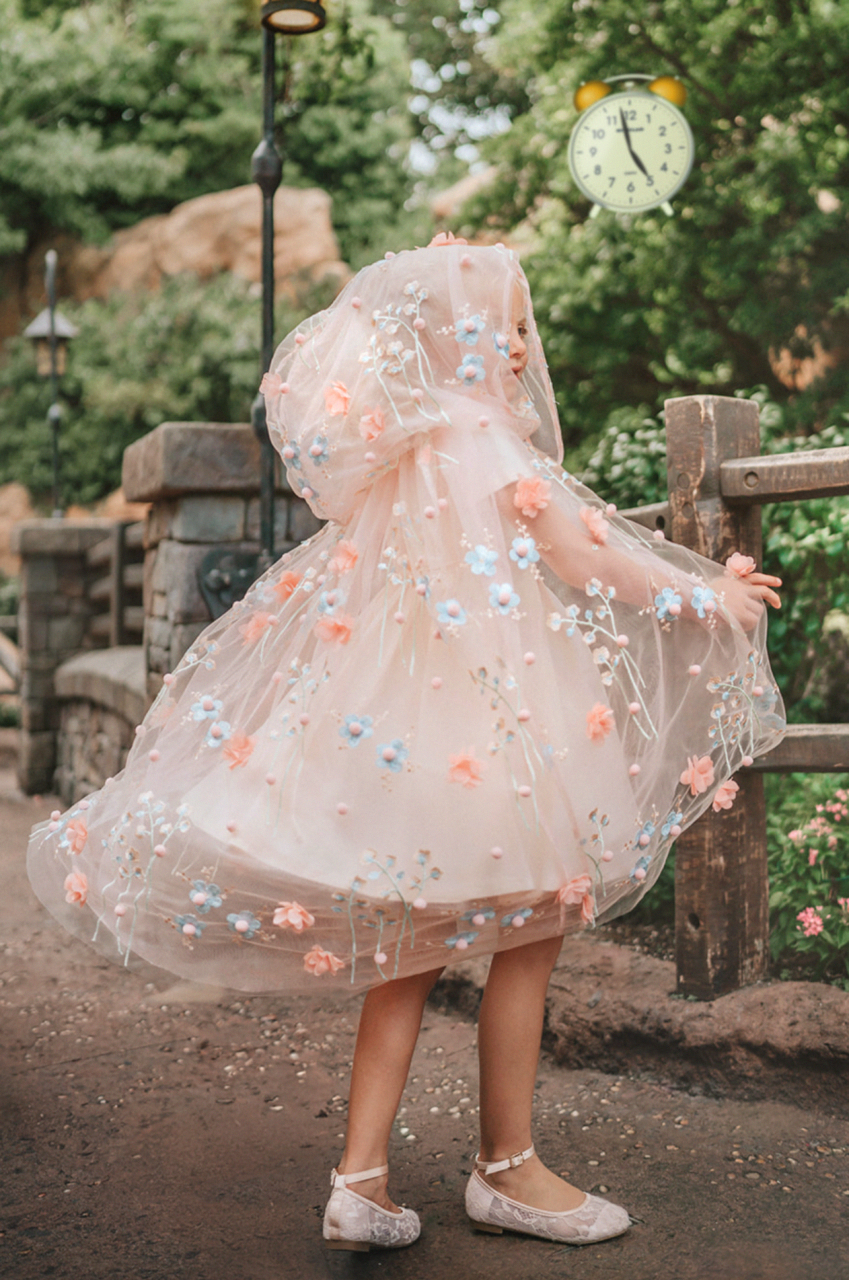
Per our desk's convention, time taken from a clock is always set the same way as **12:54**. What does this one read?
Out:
**4:58**
